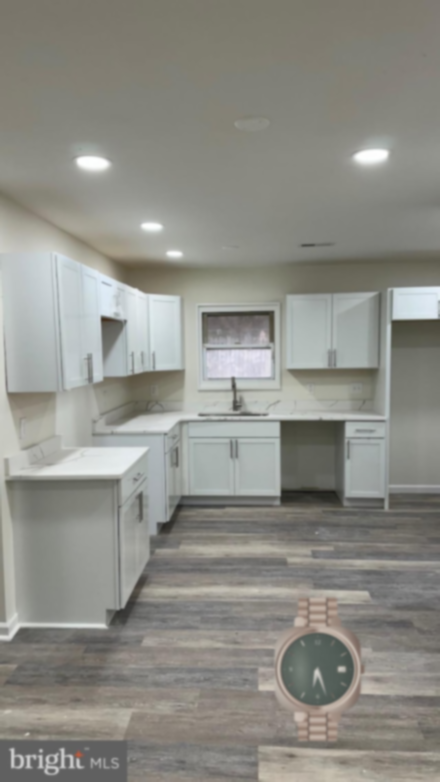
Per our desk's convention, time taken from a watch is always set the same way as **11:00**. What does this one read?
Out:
**6:27**
